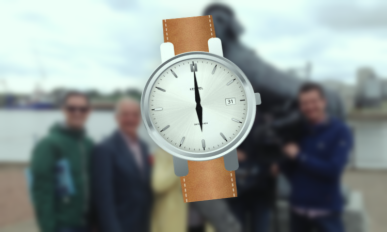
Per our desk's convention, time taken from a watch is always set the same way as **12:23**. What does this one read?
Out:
**6:00**
